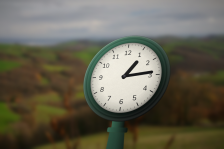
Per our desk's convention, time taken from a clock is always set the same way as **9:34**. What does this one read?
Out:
**1:14**
